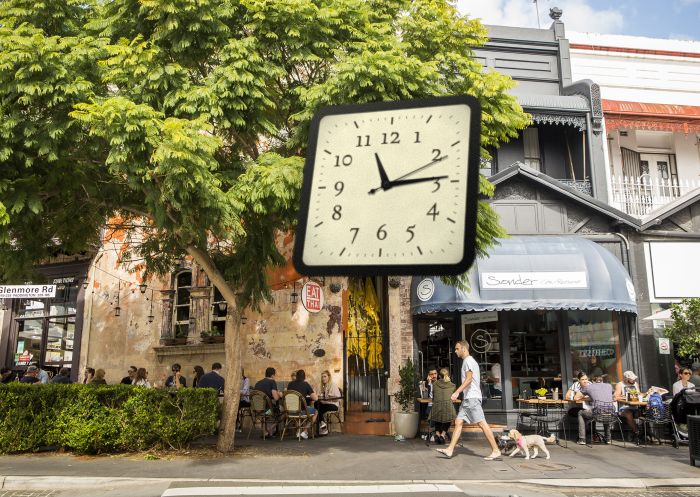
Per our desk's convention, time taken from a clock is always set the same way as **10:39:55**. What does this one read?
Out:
**11:14:11**
